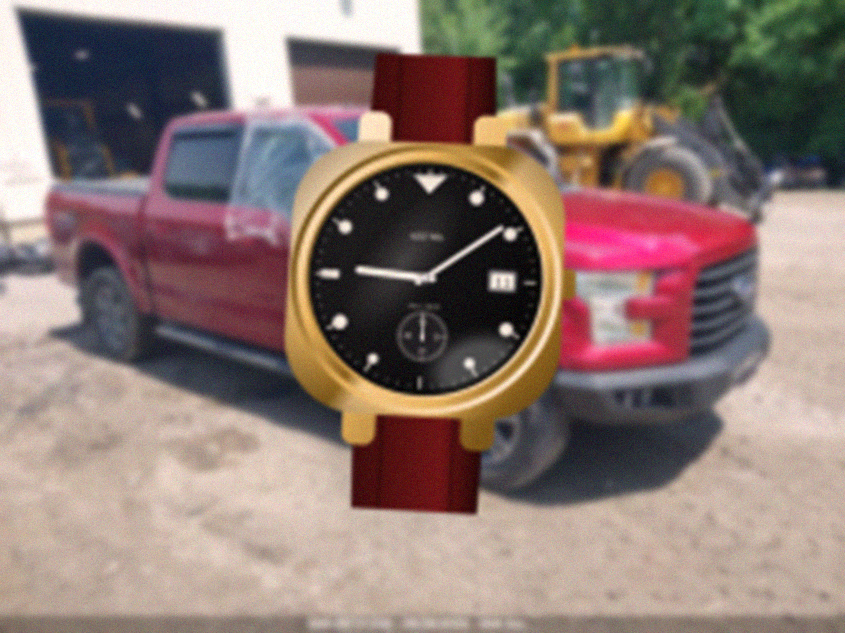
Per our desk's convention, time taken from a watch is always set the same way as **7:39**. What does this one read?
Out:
**9:09**
